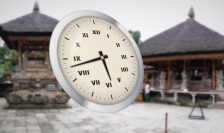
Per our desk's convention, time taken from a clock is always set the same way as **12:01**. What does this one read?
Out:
**5:43**
